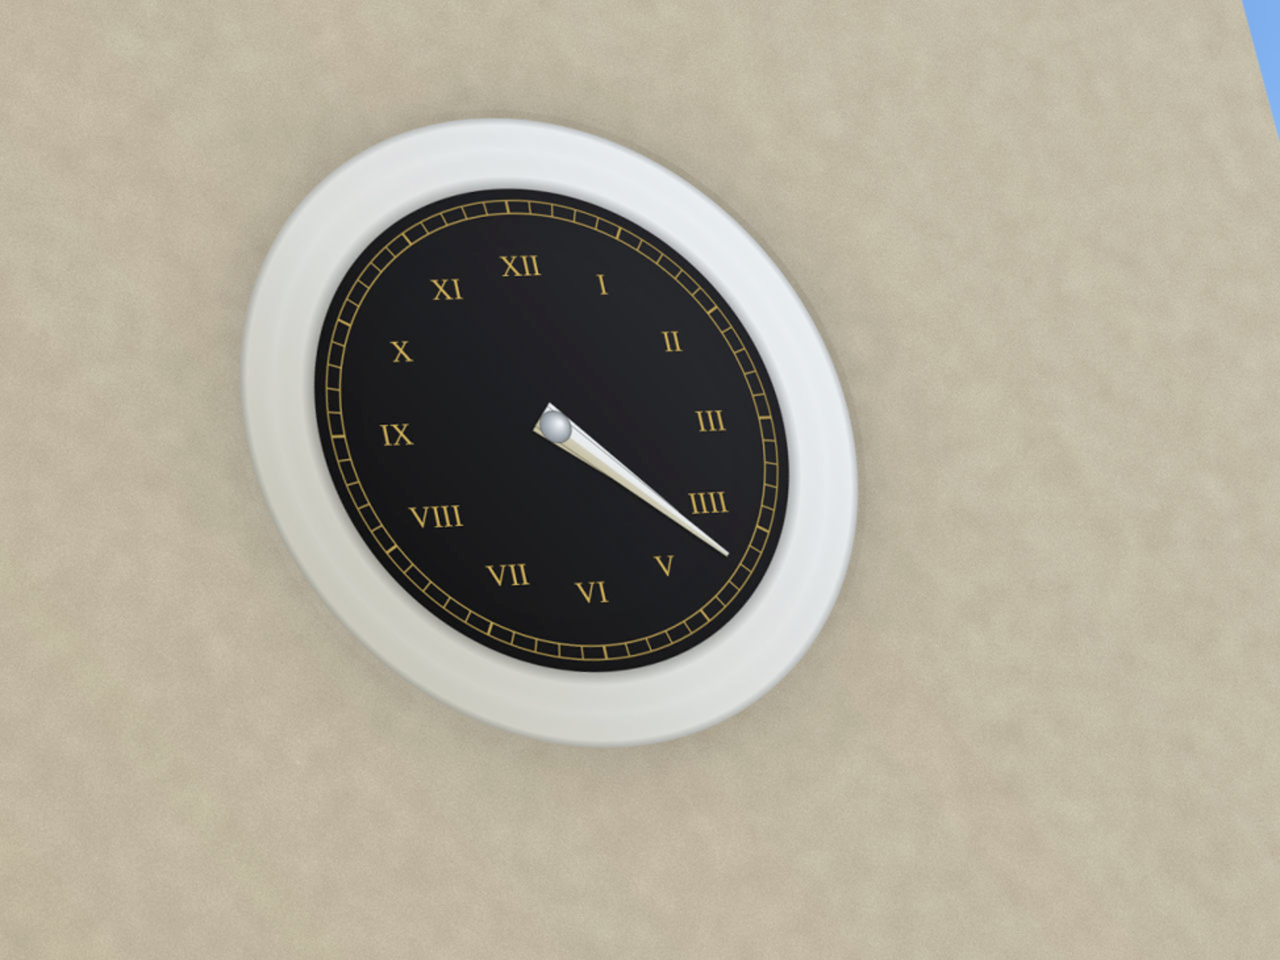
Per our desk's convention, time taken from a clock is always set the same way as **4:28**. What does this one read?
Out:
**4:22**
